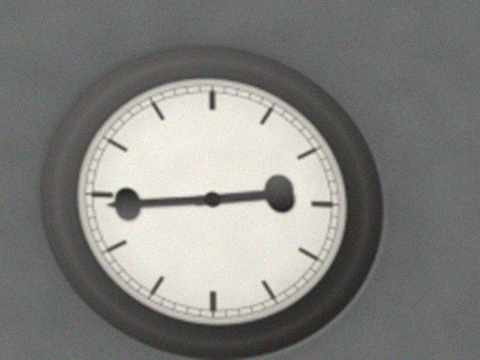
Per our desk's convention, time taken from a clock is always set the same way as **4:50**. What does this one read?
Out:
**2:44**
